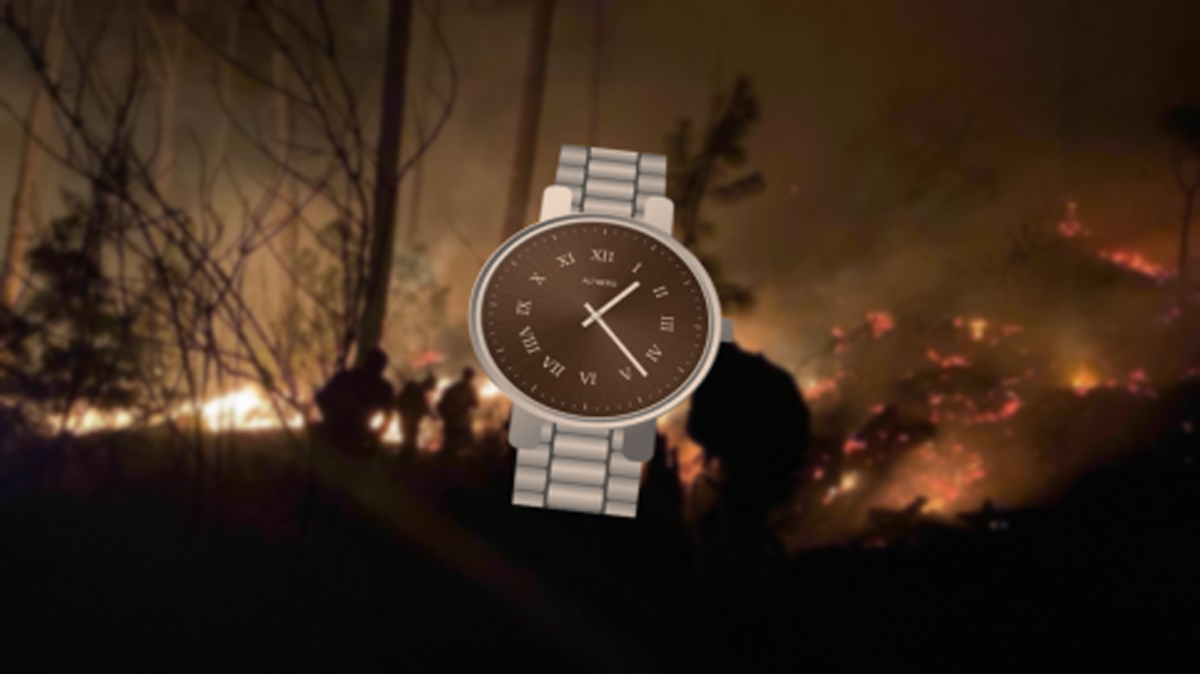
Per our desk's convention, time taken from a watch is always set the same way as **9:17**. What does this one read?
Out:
**1:23**
